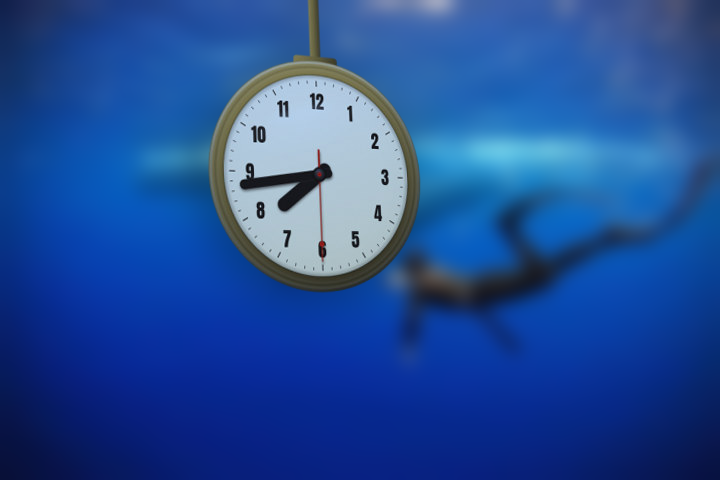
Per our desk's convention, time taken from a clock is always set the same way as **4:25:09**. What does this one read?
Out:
**7:43:30**
